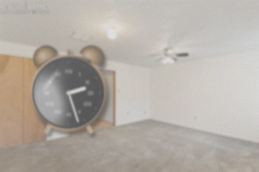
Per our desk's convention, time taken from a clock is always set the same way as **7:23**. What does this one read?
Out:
**2:27**
